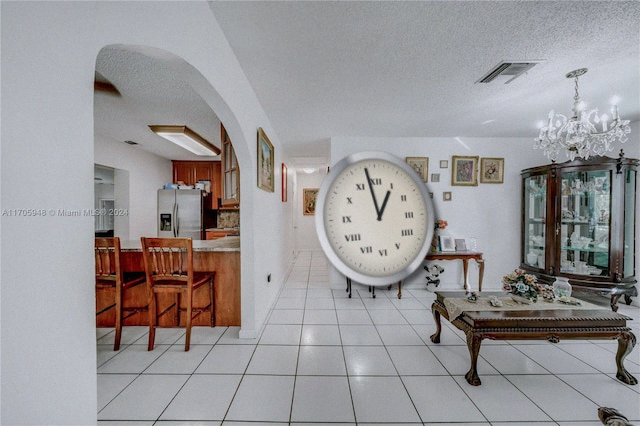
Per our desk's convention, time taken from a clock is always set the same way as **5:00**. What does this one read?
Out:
**12:58**
